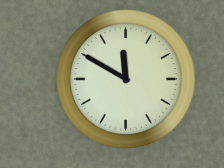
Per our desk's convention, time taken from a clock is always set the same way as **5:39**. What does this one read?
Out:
**11:50**
